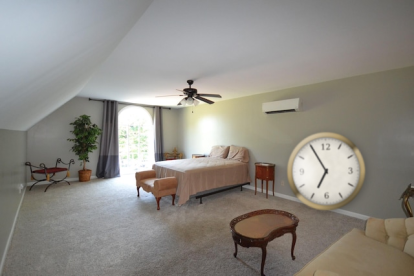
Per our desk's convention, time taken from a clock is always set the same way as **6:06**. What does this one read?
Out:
**6:55**
